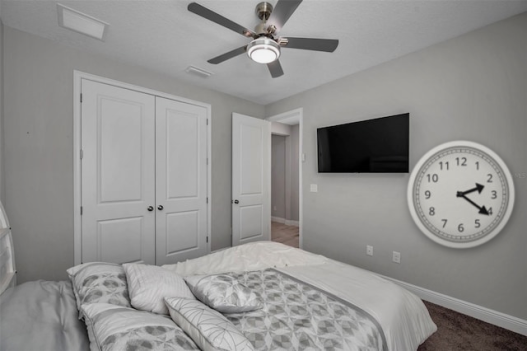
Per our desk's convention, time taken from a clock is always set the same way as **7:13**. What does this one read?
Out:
**2:21**
